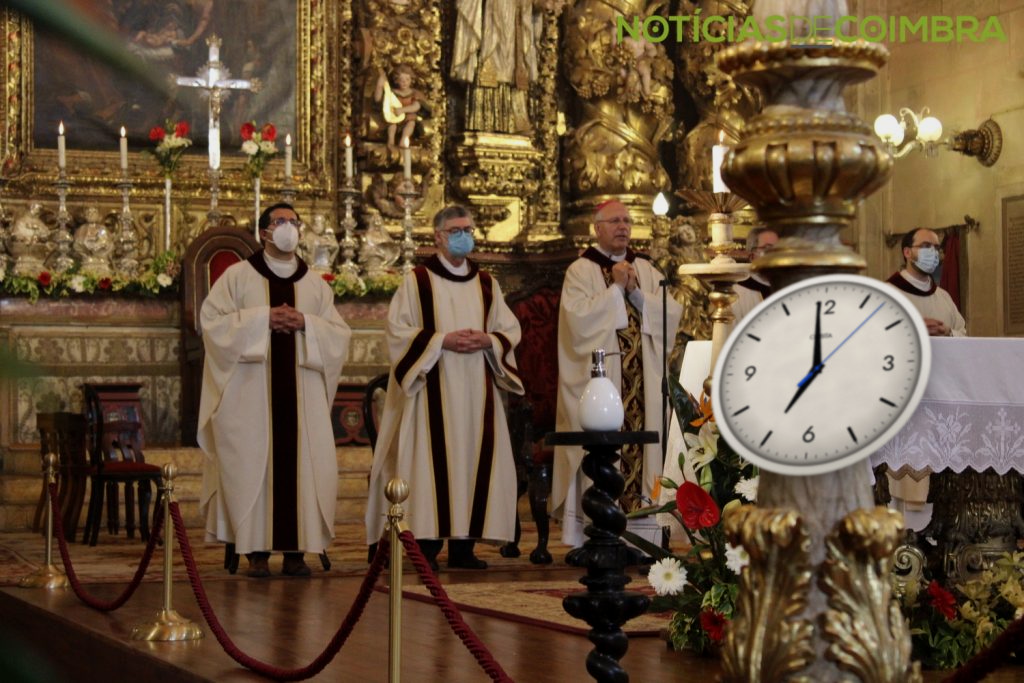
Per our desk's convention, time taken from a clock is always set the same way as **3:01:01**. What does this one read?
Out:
**6:59:07**
